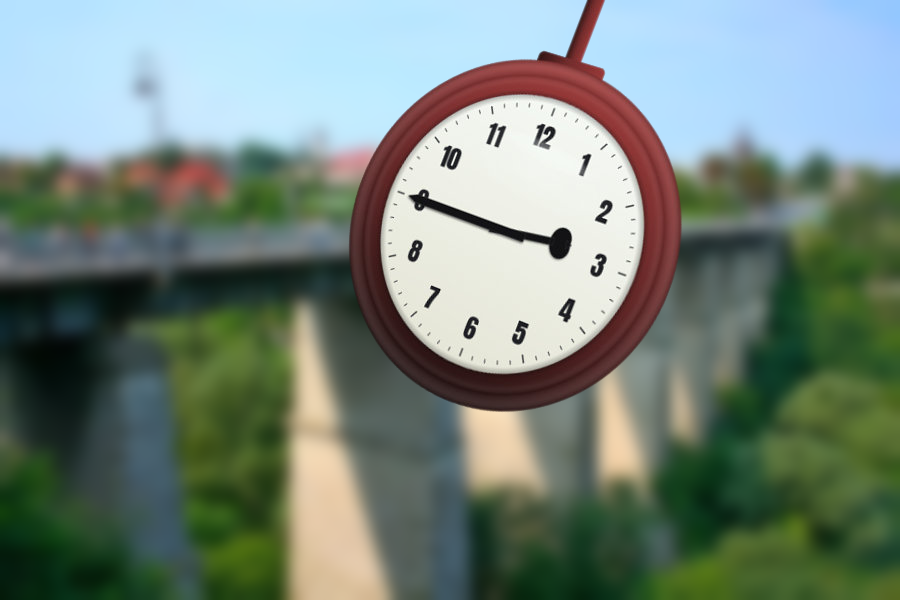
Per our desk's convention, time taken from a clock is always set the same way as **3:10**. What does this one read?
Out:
**2:45**
